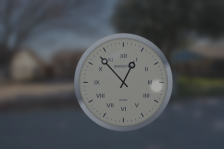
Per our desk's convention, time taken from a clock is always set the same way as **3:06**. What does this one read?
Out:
**12:53**
